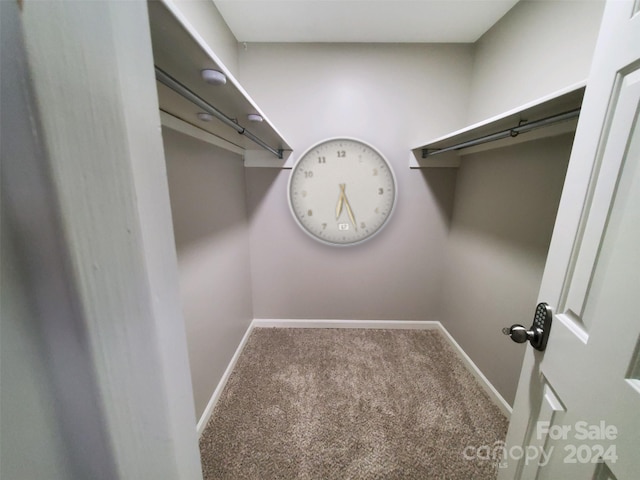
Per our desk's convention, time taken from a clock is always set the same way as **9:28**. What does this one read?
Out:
**6:27**
